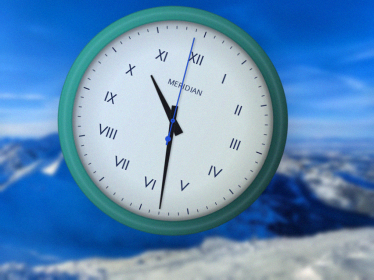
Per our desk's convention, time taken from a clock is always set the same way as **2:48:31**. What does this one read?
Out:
**10:27:59**
